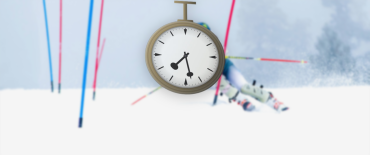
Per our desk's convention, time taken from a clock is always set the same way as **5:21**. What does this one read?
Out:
**7:28**
